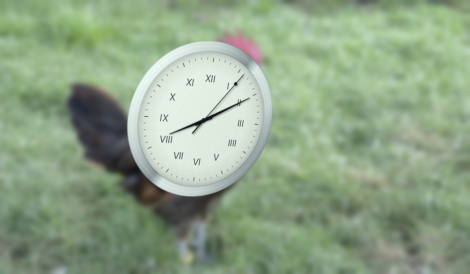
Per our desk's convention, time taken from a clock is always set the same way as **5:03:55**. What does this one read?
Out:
**8:10:06**
